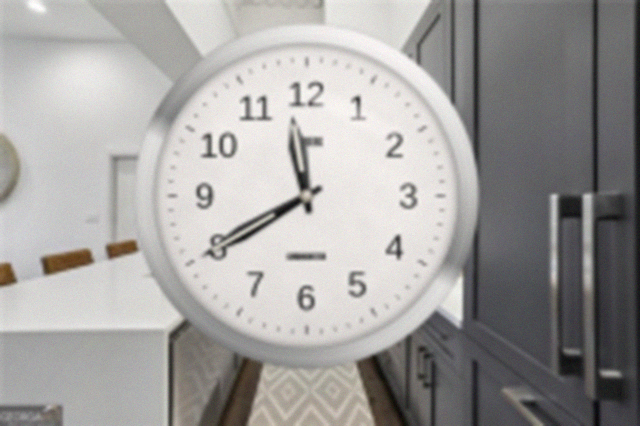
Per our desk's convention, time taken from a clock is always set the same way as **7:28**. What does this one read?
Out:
**11:40**
